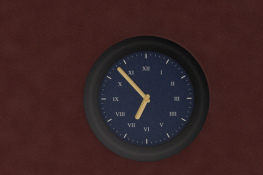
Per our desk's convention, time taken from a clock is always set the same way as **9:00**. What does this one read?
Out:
**6:53**
